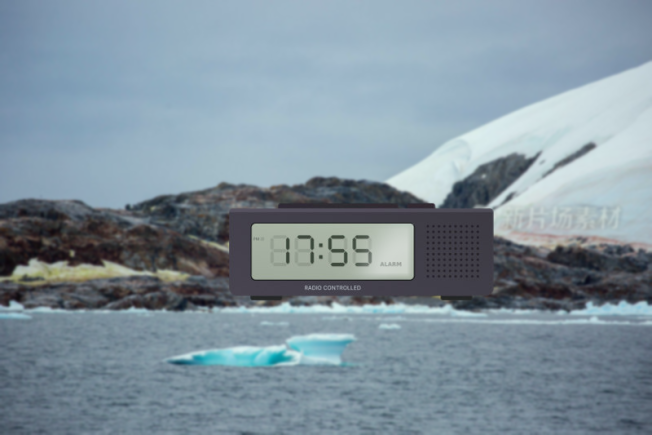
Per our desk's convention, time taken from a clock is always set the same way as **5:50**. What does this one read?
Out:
**17:55**
